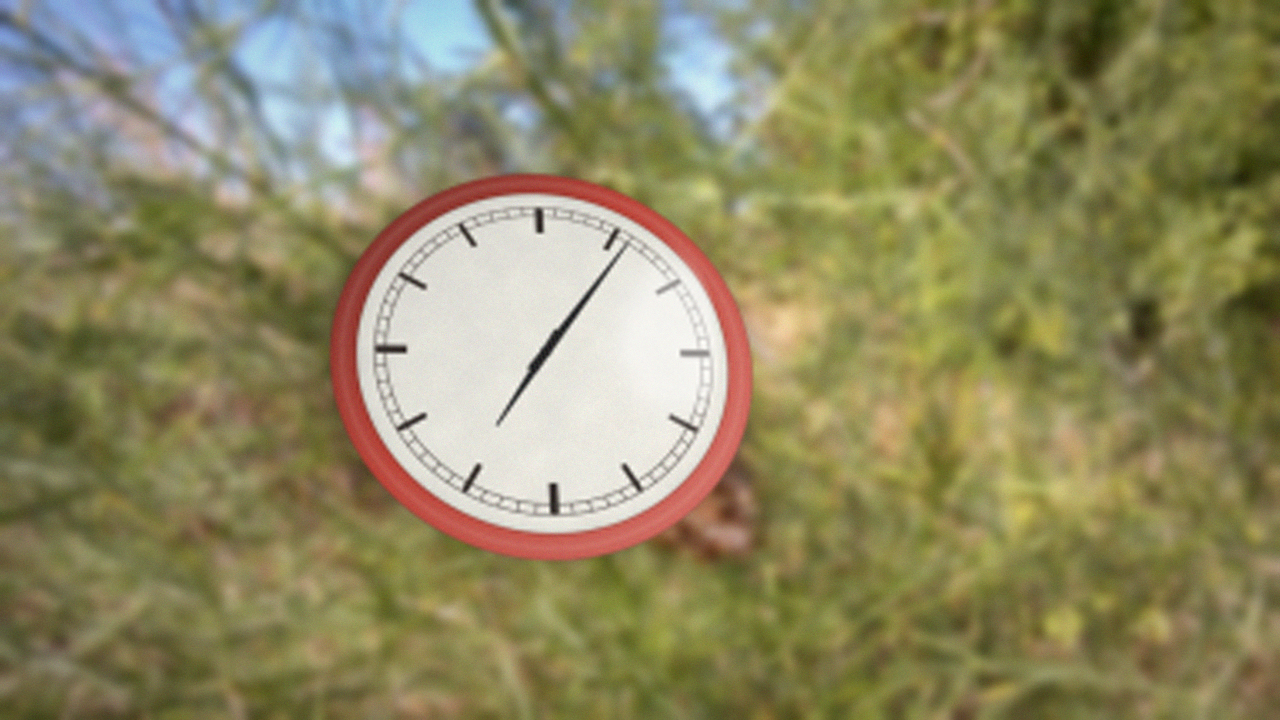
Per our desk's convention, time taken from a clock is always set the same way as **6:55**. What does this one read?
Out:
**7:06**
